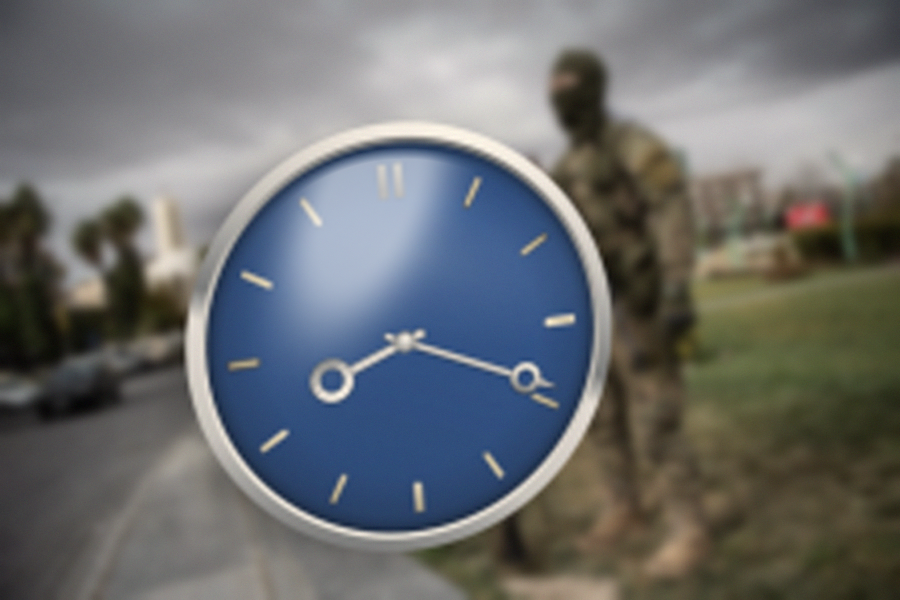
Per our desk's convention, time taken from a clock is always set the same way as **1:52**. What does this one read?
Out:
**8:19**
